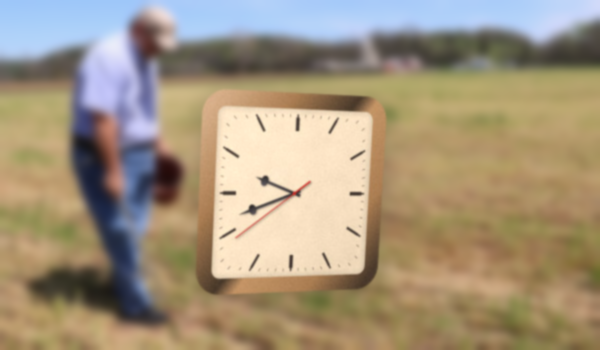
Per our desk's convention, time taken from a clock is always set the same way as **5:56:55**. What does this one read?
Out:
**9:41:39**
